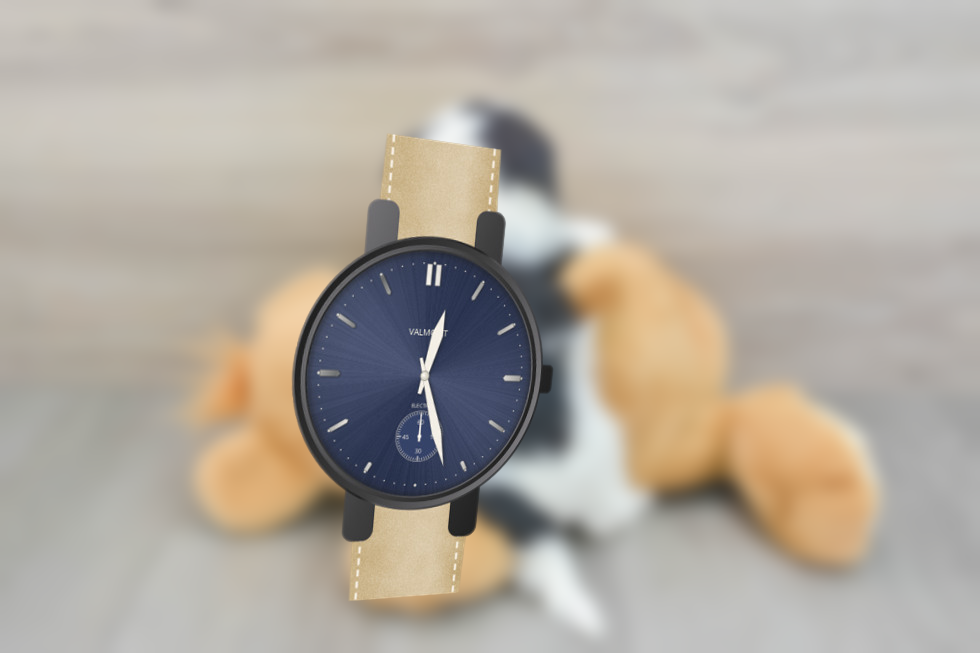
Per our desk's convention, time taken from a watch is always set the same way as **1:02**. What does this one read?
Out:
**12:27**
